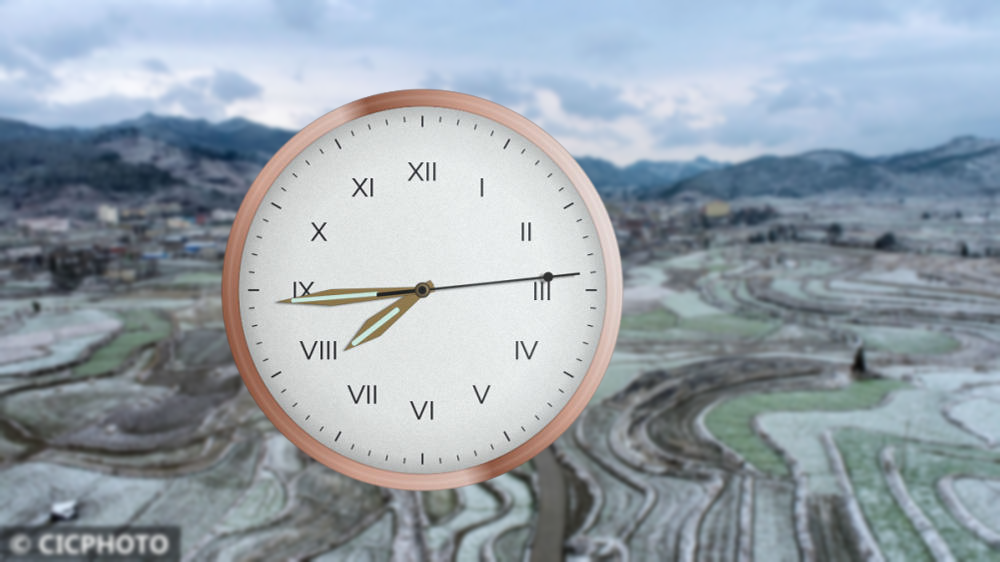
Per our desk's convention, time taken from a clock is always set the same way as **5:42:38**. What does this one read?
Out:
**7:44:14**
